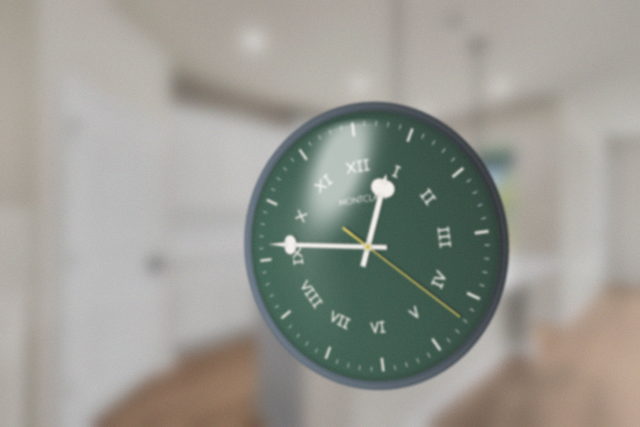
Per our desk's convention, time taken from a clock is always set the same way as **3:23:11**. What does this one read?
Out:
**12:46:22**
